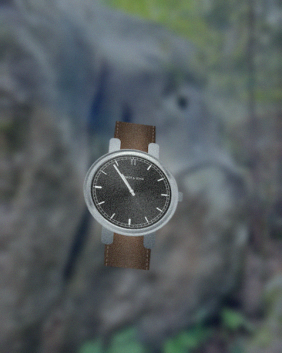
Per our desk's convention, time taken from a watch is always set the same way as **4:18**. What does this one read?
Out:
**10:54**
